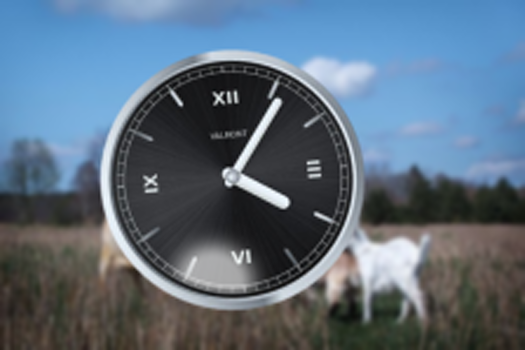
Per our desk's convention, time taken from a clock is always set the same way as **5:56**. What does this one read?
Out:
**4:06**
